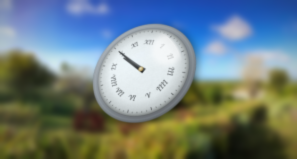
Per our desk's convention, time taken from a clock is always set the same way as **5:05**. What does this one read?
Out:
**9:50**
